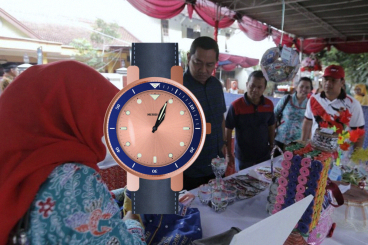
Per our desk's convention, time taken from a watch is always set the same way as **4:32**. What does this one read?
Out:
**1:04**
